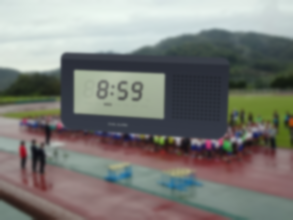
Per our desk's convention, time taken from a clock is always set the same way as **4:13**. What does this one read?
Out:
**8:59**
